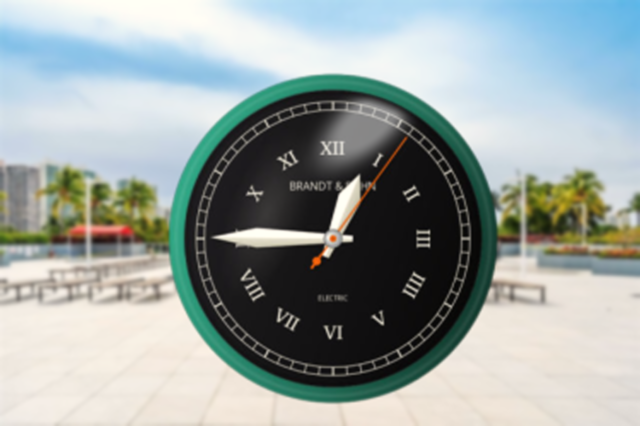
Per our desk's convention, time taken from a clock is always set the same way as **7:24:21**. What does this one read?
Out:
**12:45:06**
